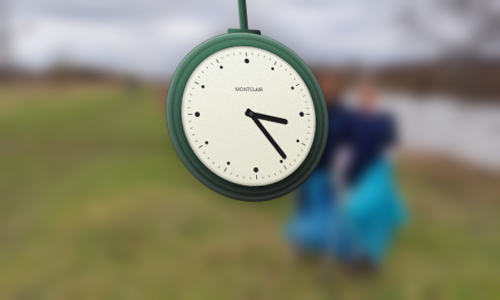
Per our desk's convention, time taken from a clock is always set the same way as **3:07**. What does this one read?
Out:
**3:24**
